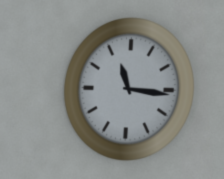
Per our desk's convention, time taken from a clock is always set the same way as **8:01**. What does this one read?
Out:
**11:16**
